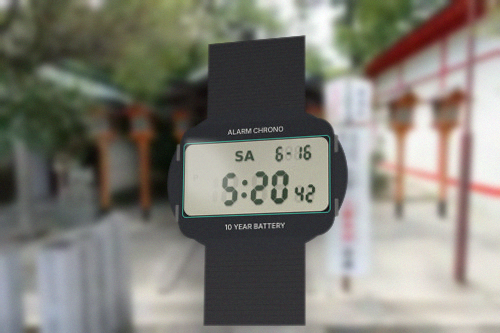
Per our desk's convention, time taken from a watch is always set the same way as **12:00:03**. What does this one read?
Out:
**5:20:42**
